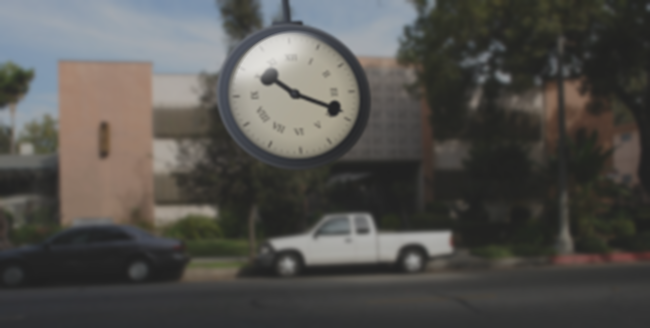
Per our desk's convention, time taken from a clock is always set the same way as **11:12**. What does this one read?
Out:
**10:19**
